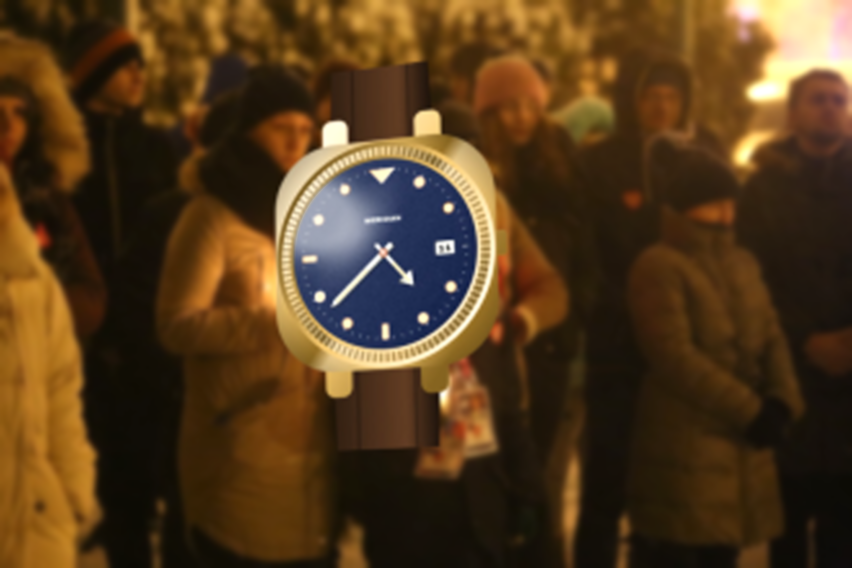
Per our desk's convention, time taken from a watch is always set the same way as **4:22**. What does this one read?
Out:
**4:38**
